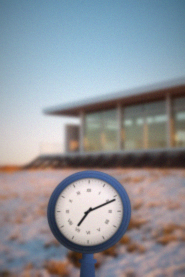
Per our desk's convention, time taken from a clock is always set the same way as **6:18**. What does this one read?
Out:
**7:11**
